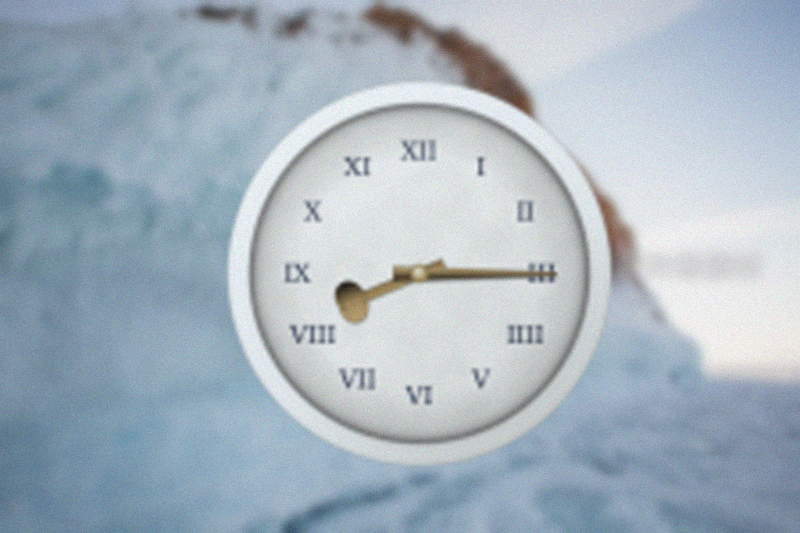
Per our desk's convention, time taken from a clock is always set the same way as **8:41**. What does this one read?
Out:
**8:15**
